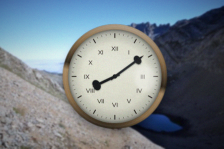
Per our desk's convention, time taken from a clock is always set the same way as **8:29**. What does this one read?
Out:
**8:09**
